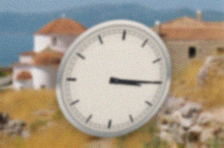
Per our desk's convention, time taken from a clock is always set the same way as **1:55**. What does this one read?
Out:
**3:15**
